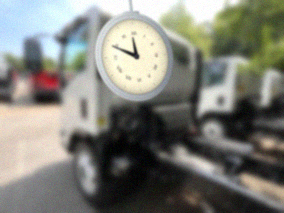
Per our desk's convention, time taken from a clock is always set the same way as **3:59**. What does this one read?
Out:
**11:49**
